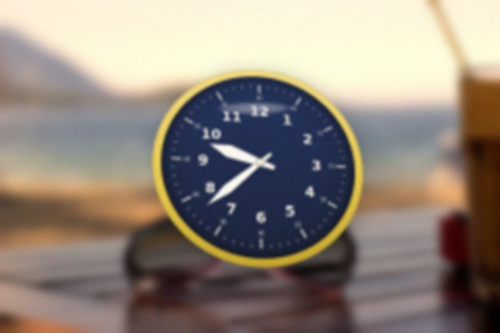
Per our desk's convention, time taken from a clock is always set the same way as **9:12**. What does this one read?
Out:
**9:38**
